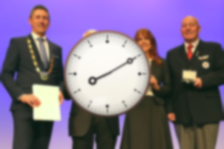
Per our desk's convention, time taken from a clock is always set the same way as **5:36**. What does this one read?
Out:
**8:10**
